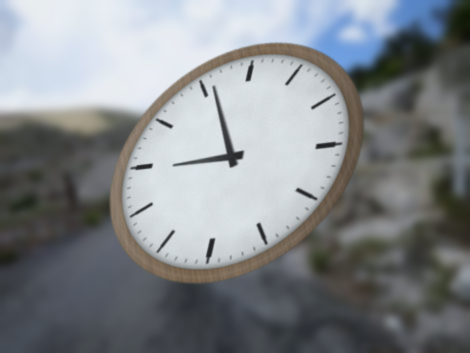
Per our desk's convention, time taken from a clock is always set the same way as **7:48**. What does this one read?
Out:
**8:56**
